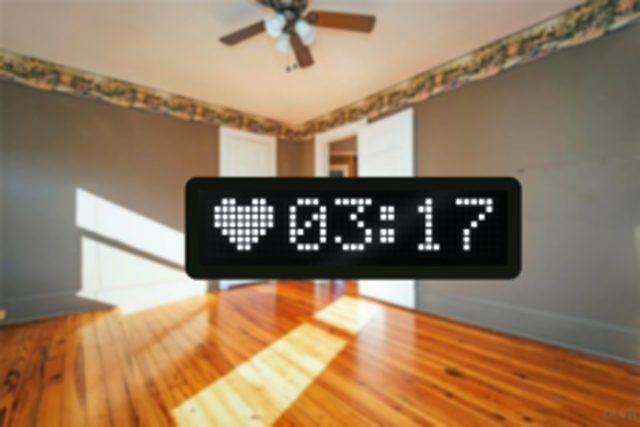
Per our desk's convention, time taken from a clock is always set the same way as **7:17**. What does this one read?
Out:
**3:17**
